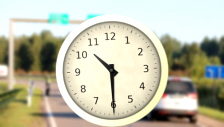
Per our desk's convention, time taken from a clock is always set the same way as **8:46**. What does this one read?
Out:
**10:30**
